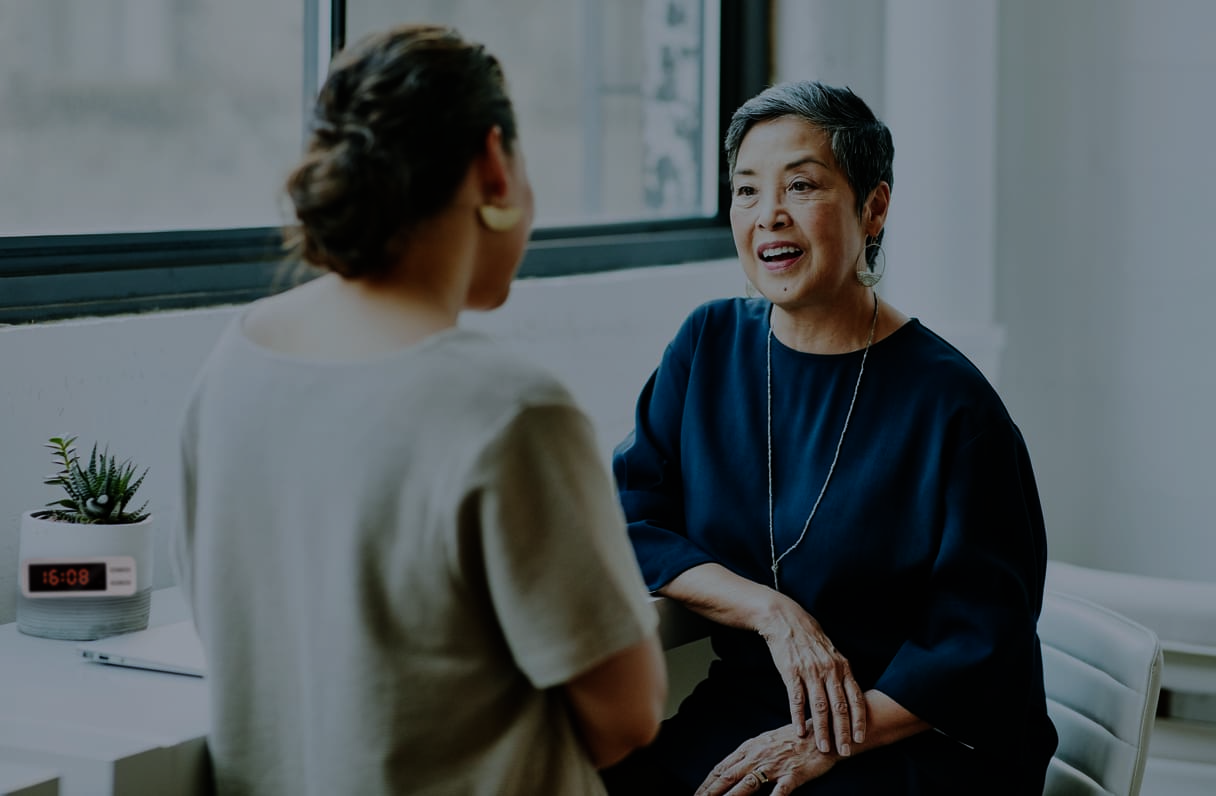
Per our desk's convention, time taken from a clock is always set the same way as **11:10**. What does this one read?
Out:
**16:08**
